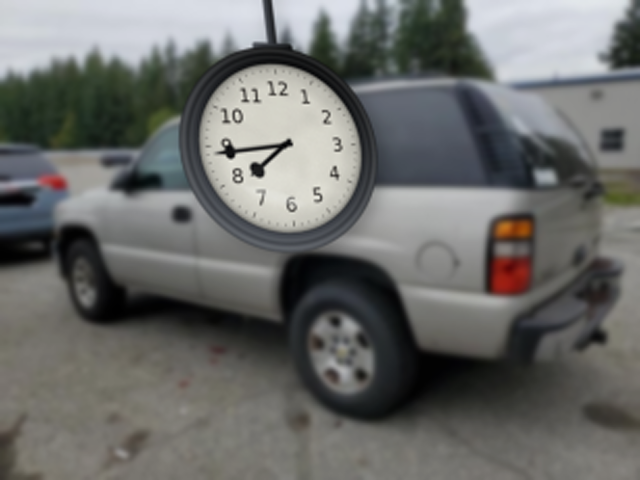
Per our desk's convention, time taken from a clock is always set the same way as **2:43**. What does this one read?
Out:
**7:44**
